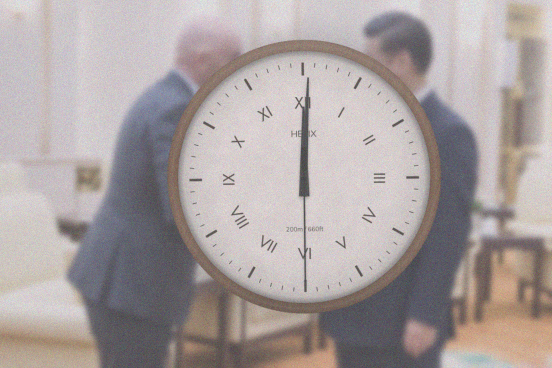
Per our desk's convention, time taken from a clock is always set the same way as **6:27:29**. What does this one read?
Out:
**12:00:30**
